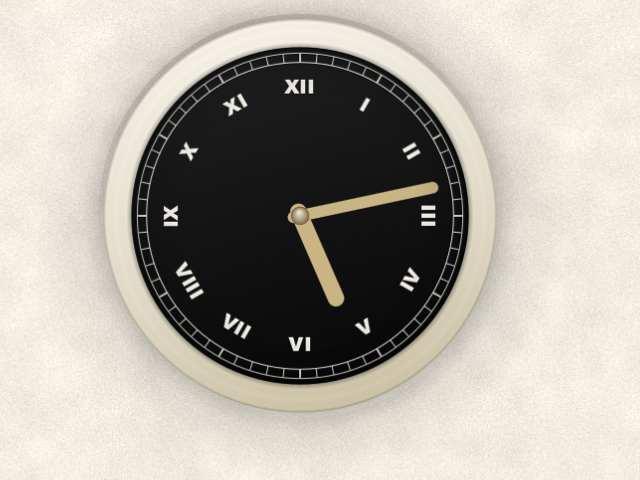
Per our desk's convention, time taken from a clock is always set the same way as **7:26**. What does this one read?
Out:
**5:13**
